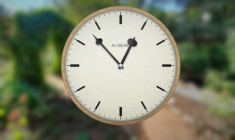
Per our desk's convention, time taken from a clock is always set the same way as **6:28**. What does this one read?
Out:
**12:53**
